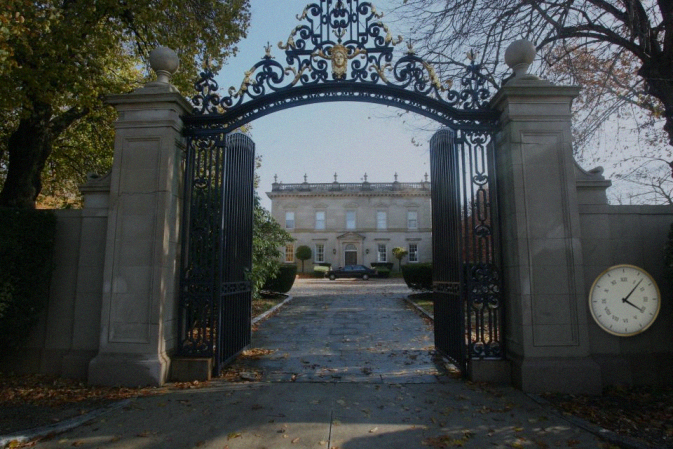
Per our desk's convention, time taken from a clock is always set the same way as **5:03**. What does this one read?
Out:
**4:07**
